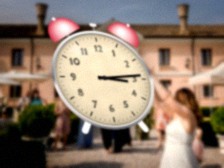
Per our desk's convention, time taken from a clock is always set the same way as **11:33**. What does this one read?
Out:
**3:14**
